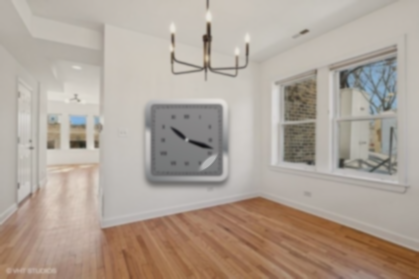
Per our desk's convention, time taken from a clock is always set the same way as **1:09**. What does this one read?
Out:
**10:18**
